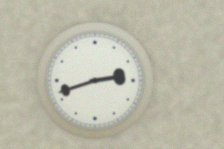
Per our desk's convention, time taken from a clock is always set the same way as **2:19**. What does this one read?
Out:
**2:42**
